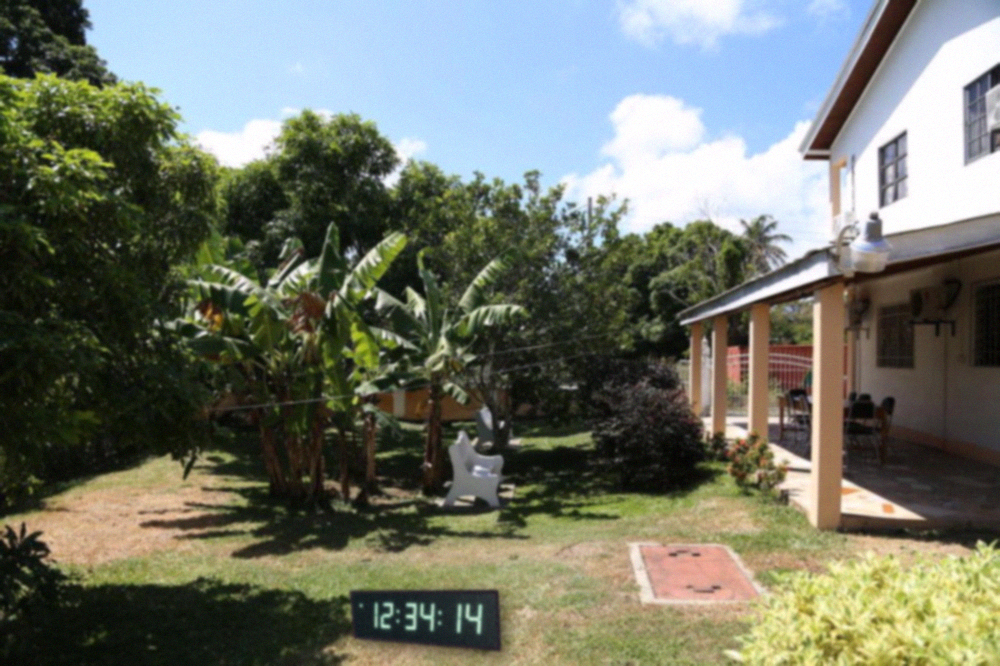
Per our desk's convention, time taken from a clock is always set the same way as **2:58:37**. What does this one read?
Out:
**12:34:14**
